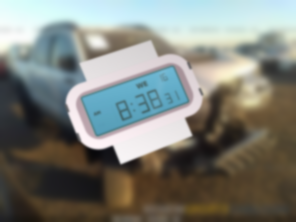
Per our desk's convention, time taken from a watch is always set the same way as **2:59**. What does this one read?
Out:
**8:38**
